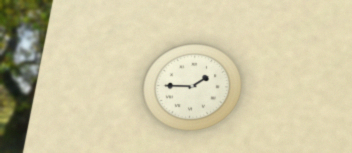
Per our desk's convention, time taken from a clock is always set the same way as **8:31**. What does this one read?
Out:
**1:45**
